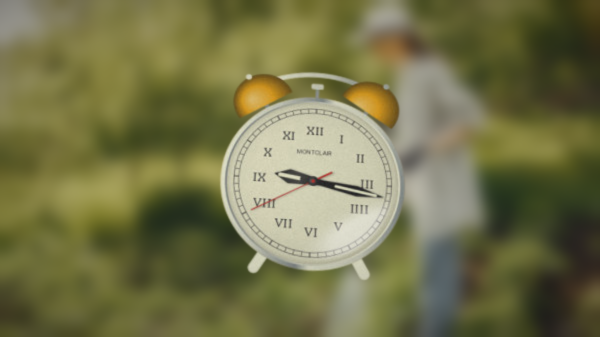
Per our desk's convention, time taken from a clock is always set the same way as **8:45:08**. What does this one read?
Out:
**9:16:40**
